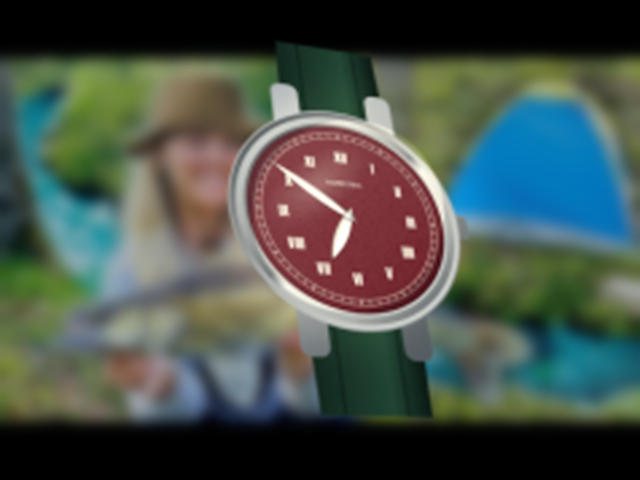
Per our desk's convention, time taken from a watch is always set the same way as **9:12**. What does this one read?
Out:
**6:51**
